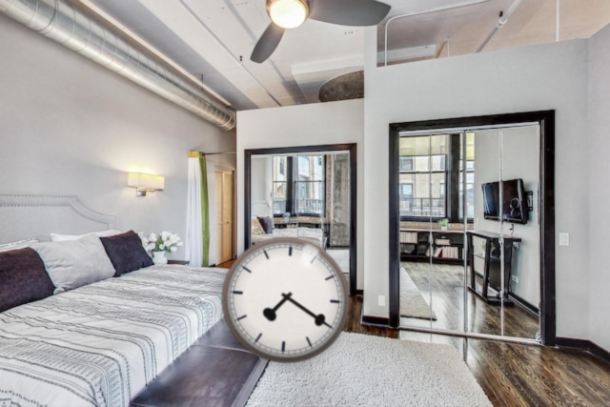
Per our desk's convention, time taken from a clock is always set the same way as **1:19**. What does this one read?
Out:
**7:20**
